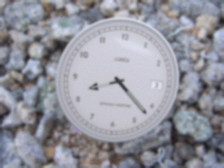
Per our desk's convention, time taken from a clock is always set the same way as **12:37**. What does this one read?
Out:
**8:22**
